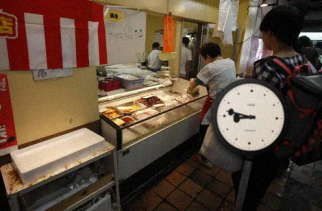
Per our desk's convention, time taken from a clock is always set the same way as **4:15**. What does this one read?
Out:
**8:47**
